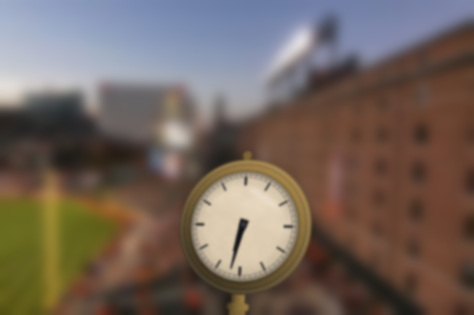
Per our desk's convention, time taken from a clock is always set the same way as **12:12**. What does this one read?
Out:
**6:32**
